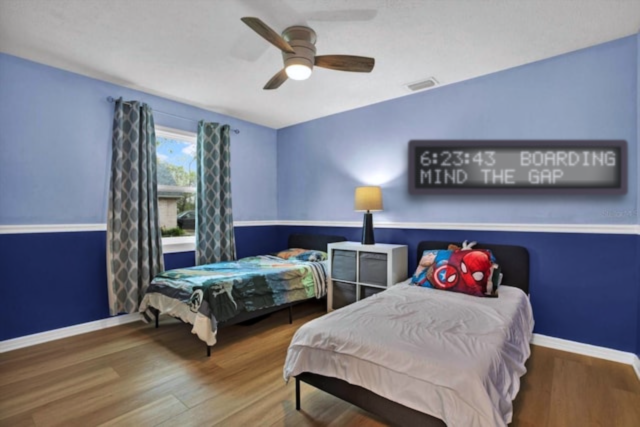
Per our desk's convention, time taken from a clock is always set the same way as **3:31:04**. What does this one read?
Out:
**6:23:43**
